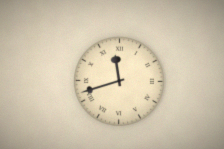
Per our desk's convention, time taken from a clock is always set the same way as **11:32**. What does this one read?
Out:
**11:42**
